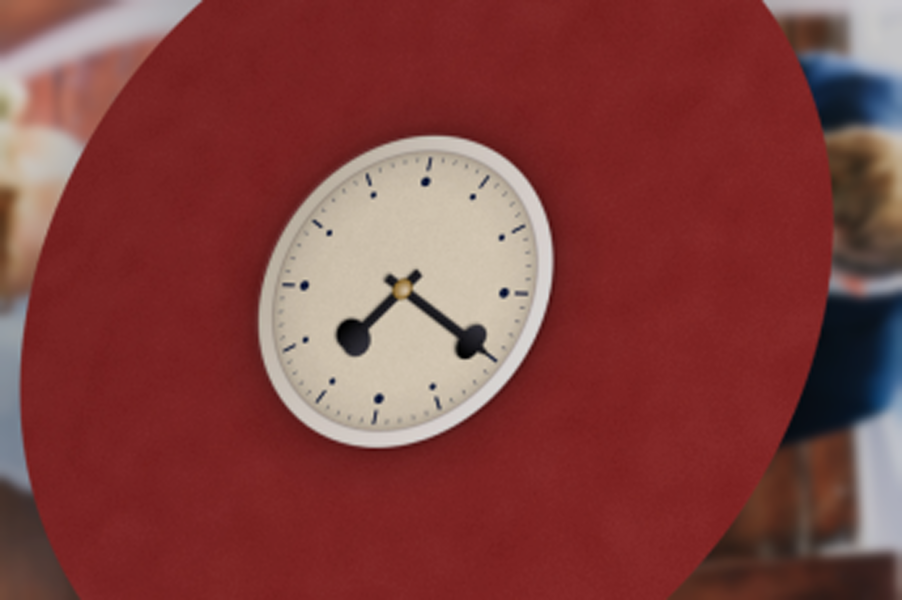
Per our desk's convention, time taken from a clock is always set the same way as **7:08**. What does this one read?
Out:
**7:20**
